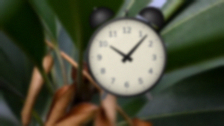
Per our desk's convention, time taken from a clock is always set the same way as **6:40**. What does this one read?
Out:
**10:07**
